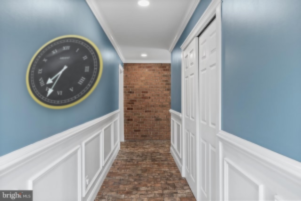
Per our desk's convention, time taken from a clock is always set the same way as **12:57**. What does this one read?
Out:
**7:34**
